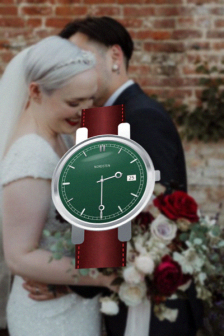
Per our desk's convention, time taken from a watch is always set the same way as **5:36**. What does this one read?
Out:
**2:30**
